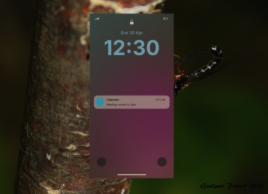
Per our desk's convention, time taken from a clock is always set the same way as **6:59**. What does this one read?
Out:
**12:30**
